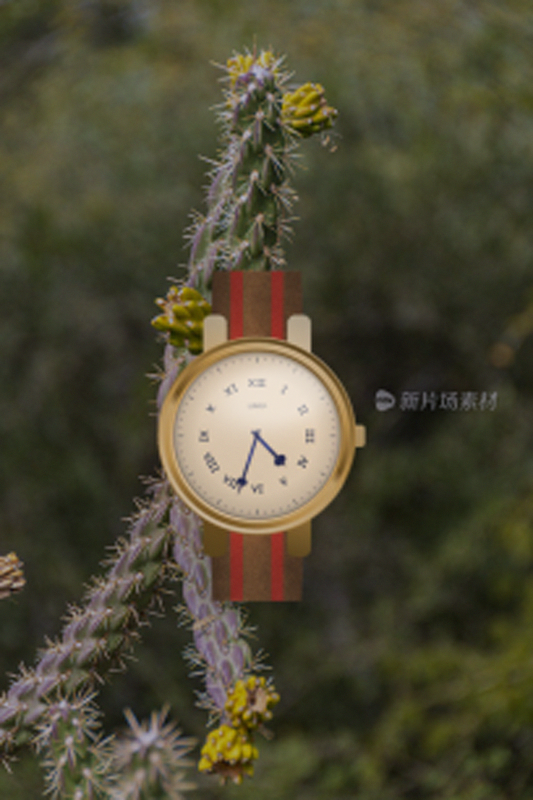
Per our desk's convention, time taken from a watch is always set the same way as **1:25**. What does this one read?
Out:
**4:33**
